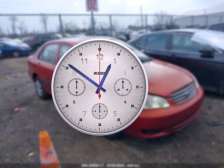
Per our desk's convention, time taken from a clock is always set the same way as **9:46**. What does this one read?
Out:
**12:51**
